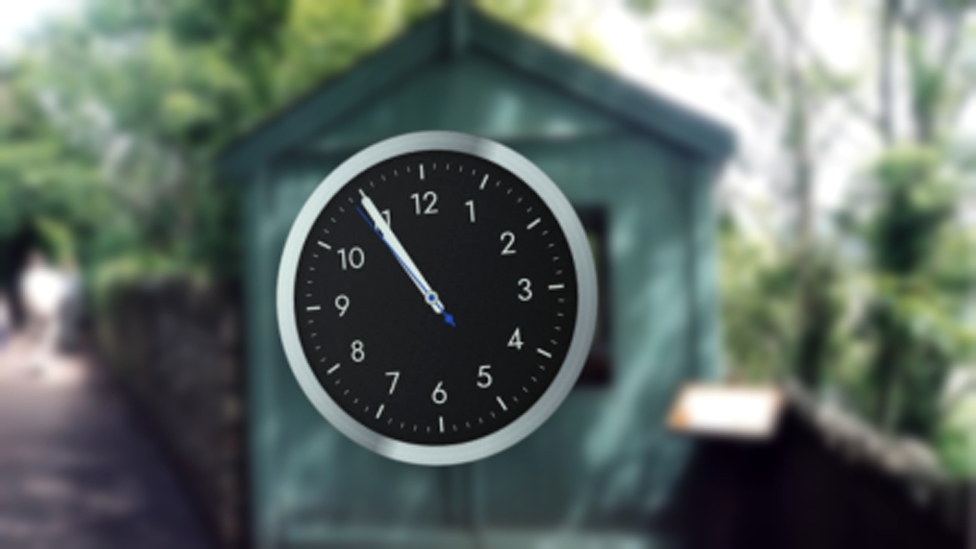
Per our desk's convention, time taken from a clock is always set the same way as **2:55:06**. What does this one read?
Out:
**10:54:54**
